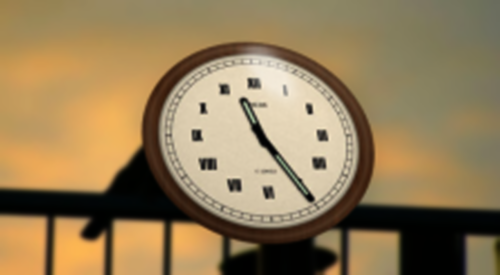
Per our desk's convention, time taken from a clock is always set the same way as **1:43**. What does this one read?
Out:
**11:25**
